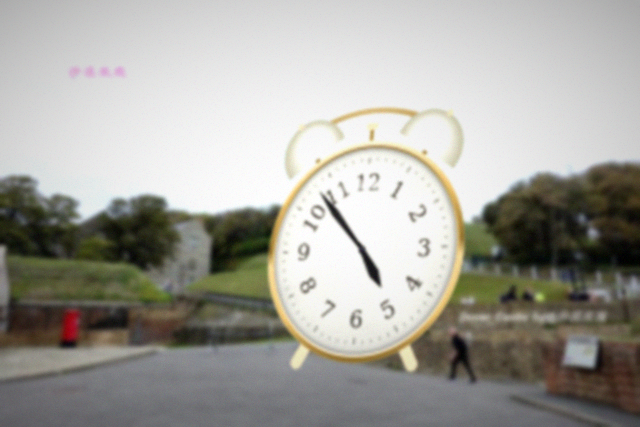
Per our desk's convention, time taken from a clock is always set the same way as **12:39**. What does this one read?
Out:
**4:53**
